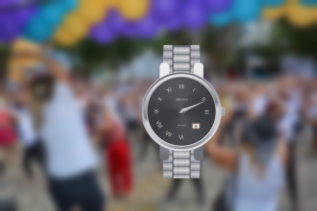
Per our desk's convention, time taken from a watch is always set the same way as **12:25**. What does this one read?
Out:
**2:11**
